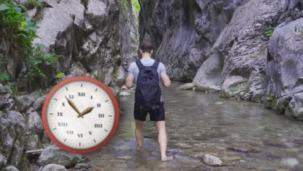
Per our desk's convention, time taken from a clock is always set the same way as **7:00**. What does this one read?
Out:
**1:53**
